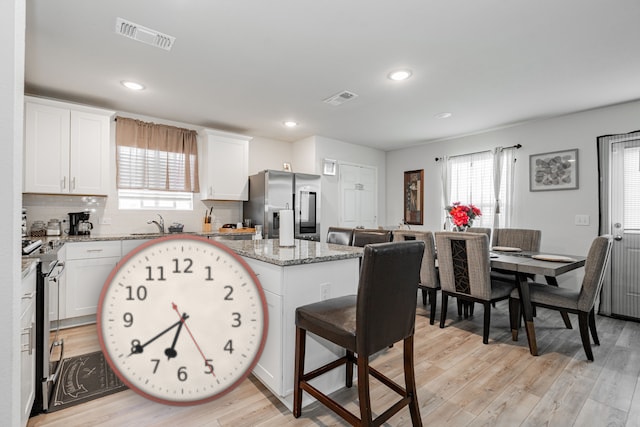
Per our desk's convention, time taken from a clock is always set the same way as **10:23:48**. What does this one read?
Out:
**6:39:25**
